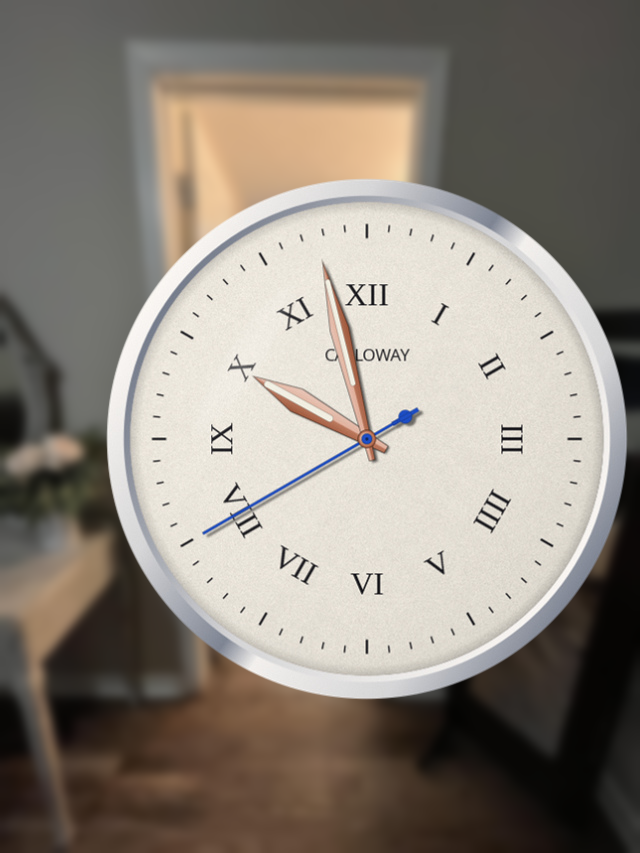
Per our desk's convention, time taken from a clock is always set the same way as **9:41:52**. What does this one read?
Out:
**9:57:40**
